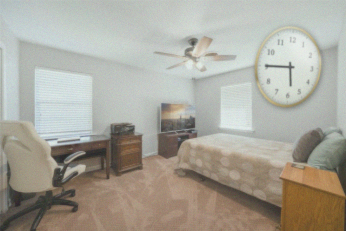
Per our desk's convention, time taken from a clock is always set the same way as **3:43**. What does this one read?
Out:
**5:45**
